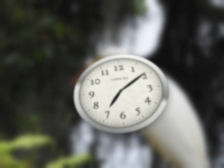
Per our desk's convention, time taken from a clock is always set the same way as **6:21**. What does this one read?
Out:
**7:09**
